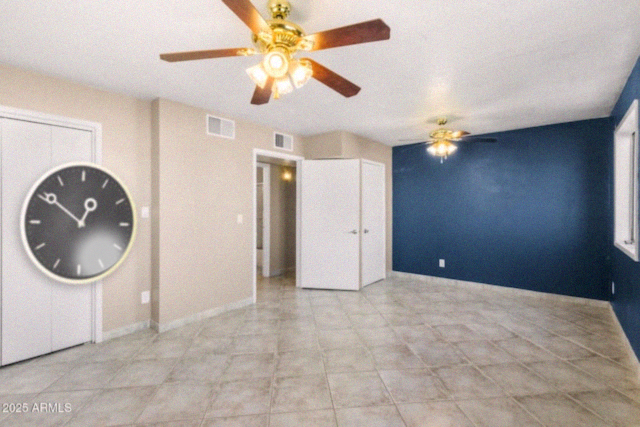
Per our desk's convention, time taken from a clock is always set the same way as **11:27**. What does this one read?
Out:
**12:51**
